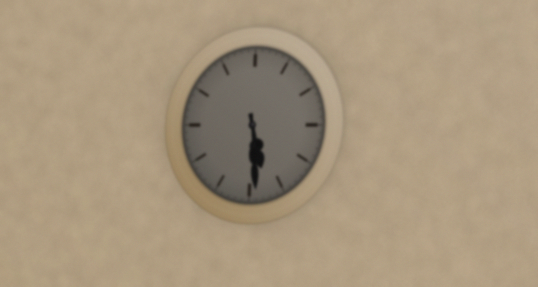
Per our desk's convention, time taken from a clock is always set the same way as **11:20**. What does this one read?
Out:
**5:29**
